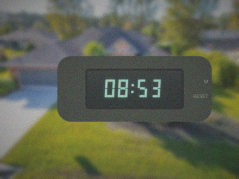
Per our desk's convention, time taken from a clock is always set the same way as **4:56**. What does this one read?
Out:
**8:53**
